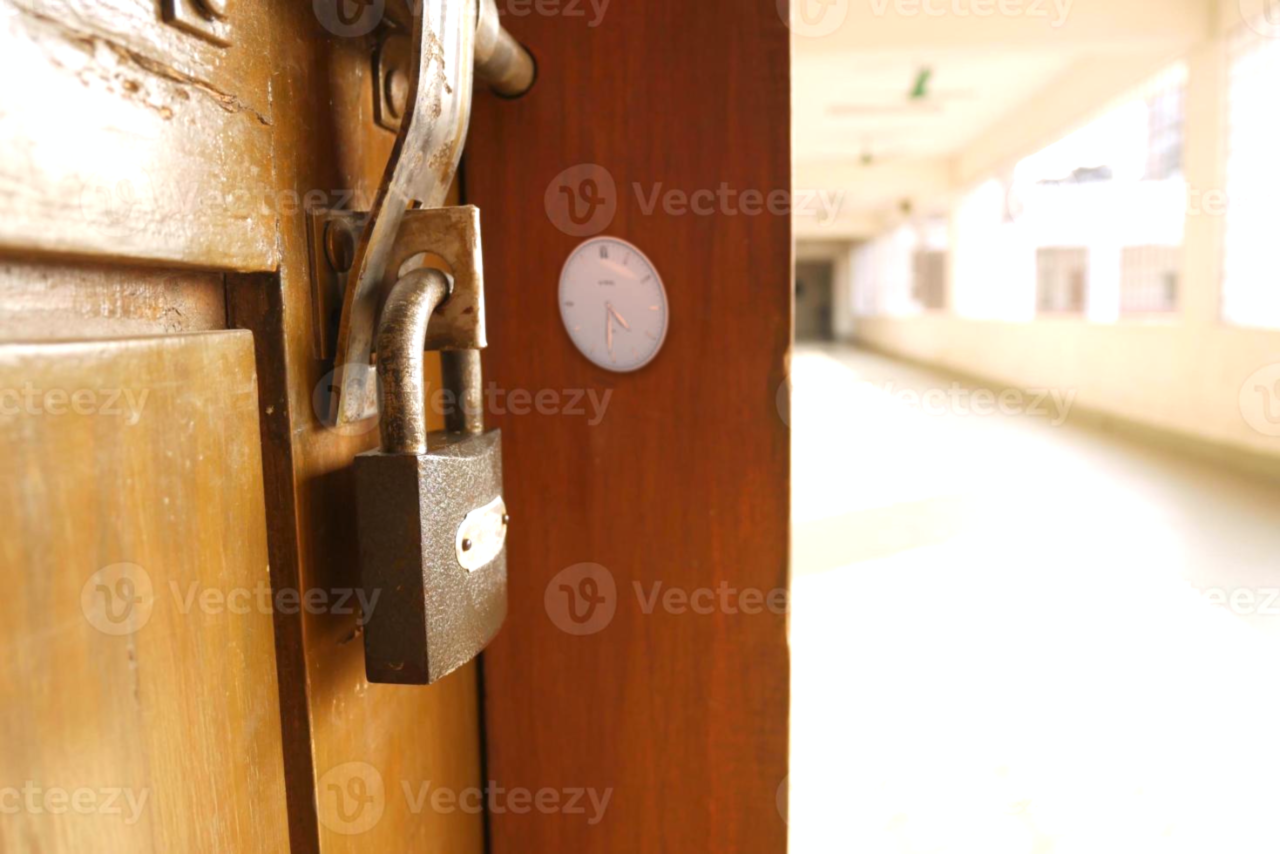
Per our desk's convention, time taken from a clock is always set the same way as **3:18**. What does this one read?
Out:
**4:31**
